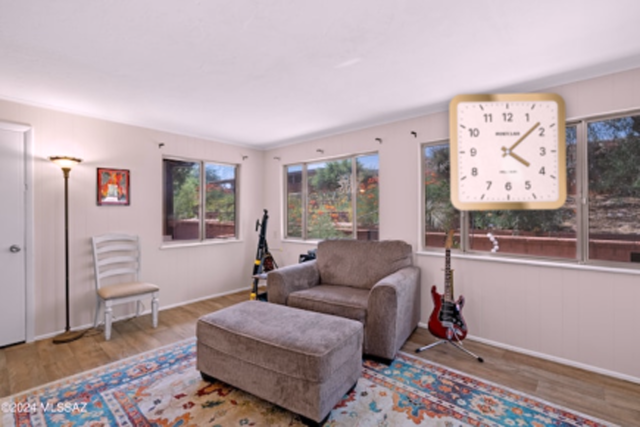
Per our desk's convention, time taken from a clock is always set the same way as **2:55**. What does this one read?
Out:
**4:08**
